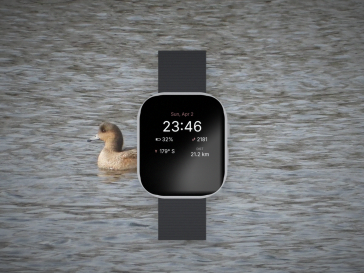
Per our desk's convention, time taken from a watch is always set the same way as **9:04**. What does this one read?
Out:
**23:46**
